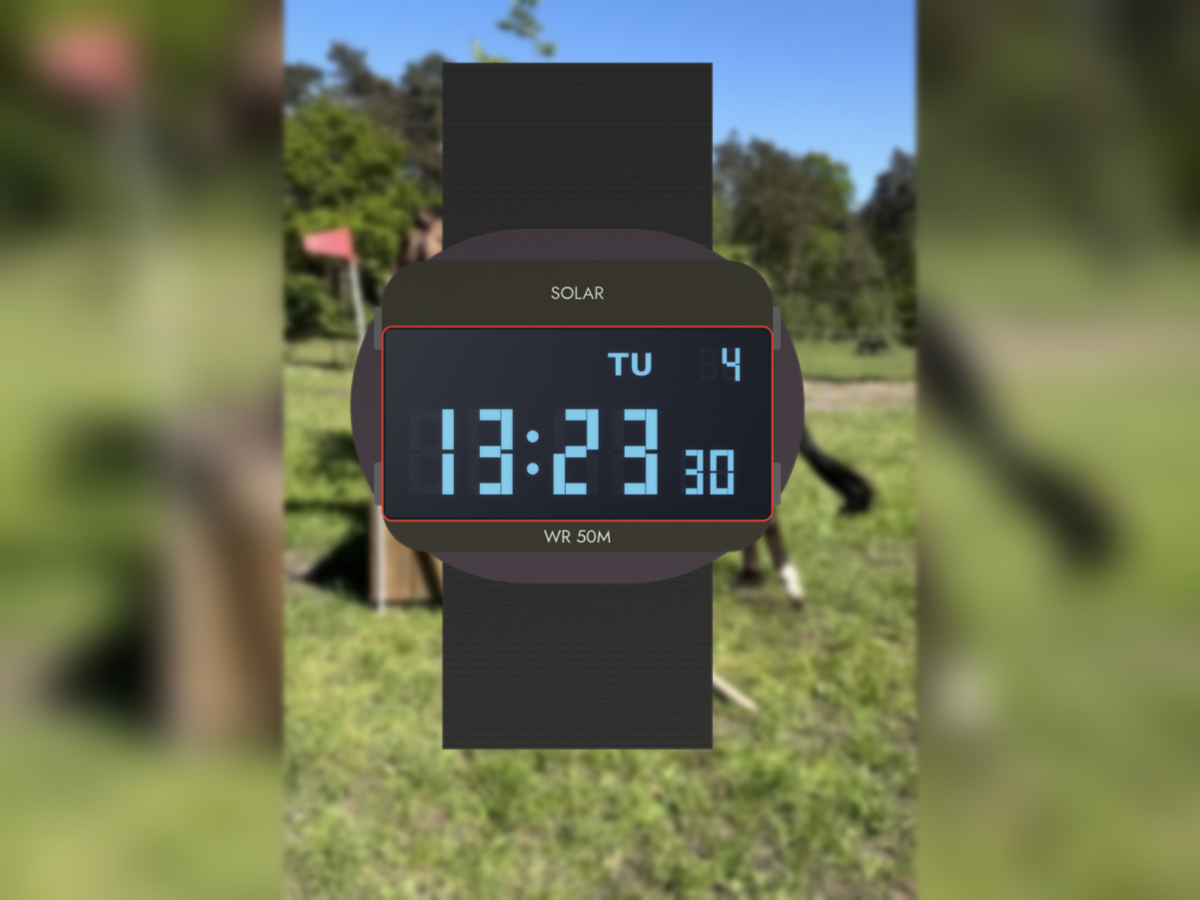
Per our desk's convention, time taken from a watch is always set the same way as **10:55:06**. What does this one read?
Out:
**13:23:30**
